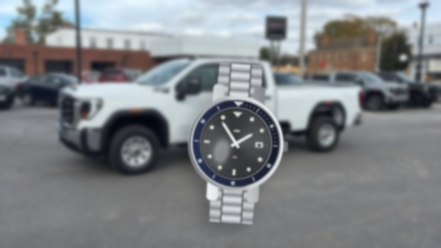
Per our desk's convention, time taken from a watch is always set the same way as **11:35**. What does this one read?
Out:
**1:54**
